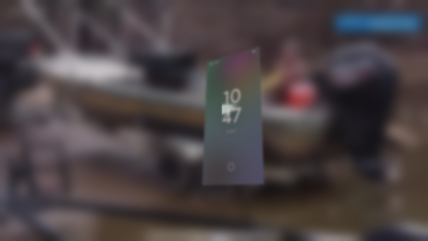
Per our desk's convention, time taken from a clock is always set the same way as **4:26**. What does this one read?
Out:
**10:47**
